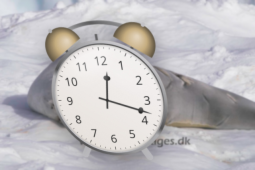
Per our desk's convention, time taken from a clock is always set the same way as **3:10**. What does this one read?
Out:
**12:18**
